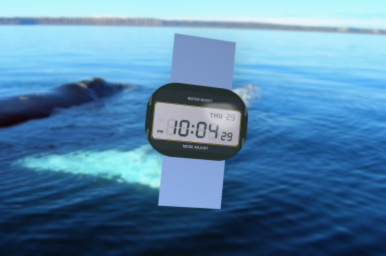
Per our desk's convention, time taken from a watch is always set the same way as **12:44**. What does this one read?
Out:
**10:04**
